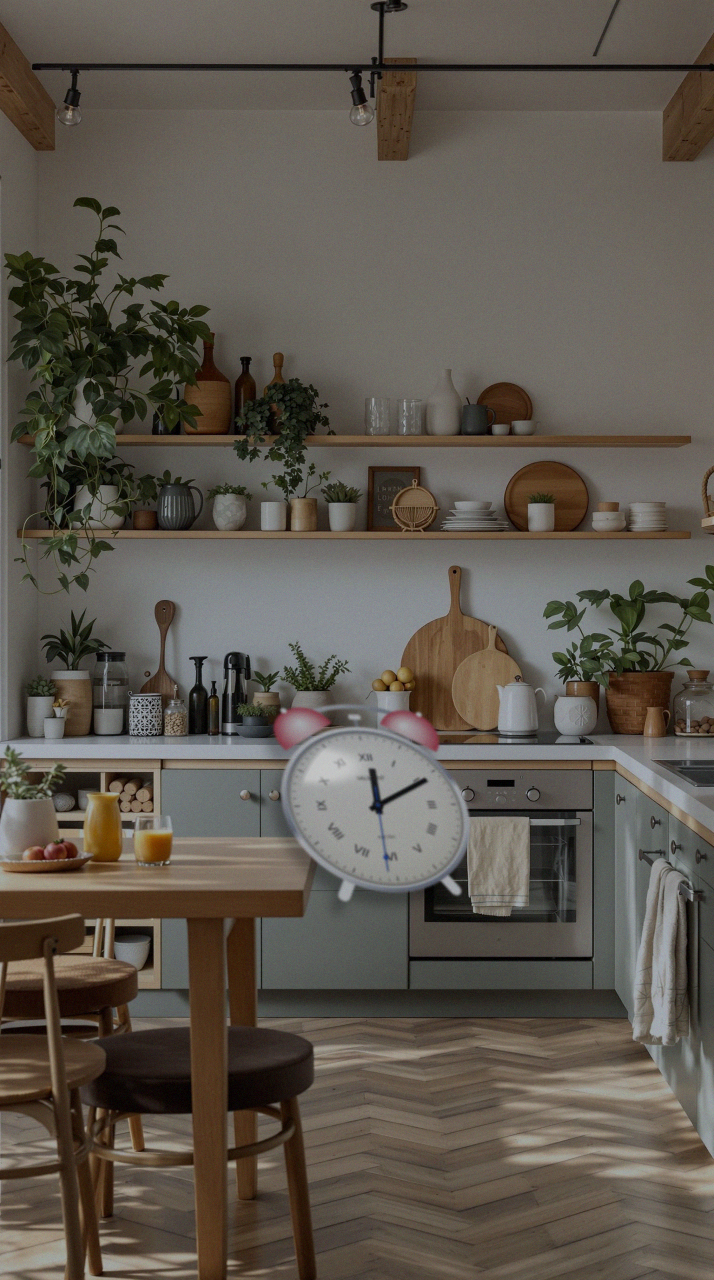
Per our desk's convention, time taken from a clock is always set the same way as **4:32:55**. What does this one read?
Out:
**12:10:31**
